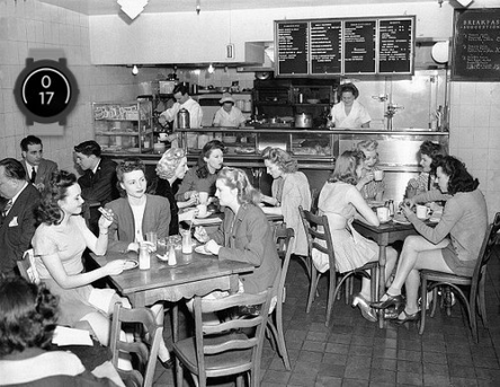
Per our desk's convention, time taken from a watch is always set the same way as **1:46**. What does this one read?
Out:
**0:17**
